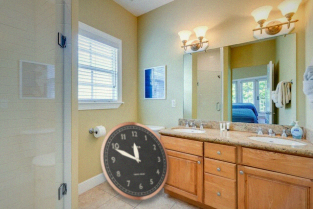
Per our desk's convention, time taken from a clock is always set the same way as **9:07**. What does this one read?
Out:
**11:49**
